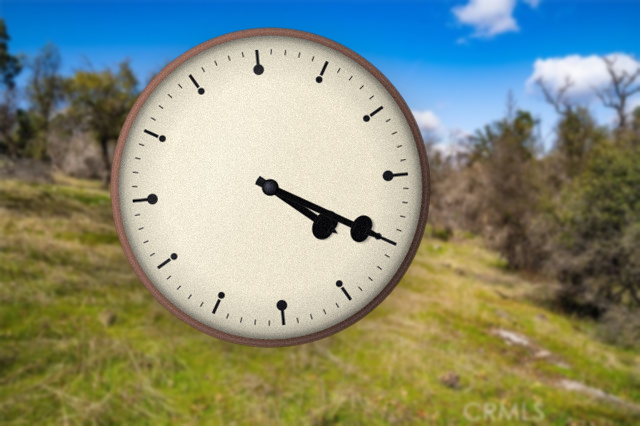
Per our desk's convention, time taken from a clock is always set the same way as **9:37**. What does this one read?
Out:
**4:20**
